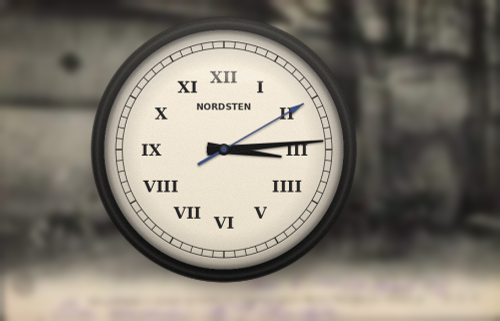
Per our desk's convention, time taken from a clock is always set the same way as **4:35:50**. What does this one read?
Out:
**3:14:10**
